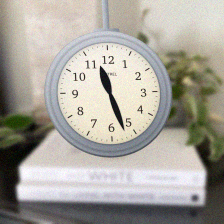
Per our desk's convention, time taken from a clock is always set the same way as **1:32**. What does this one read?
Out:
**11:27**
